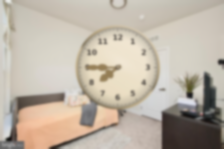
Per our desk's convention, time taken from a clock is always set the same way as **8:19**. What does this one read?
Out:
**7:45**
